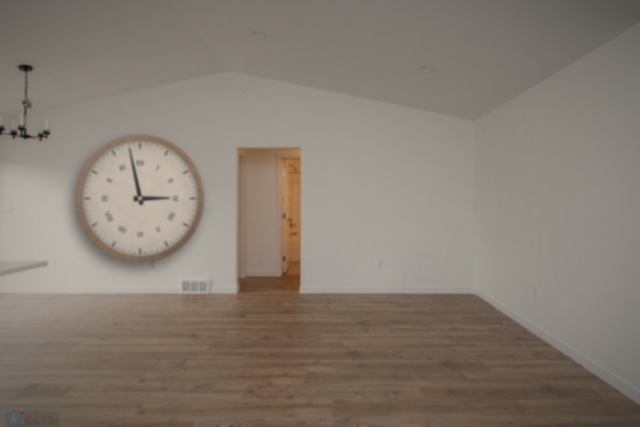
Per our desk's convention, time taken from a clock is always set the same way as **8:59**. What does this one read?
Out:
**2:58**
